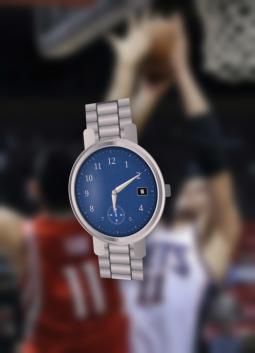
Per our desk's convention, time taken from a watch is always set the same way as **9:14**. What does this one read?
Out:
**6:10**
